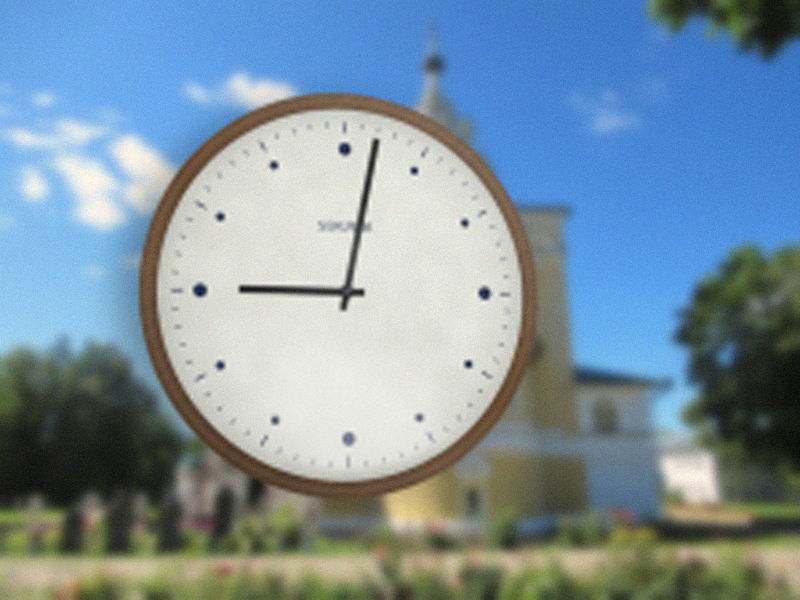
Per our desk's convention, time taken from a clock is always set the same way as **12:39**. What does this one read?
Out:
**9:02**
